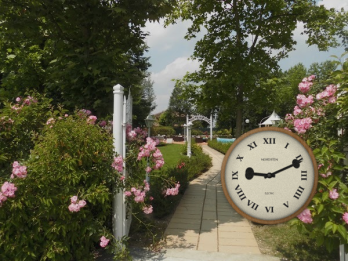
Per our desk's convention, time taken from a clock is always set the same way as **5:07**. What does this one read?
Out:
**9:11**
